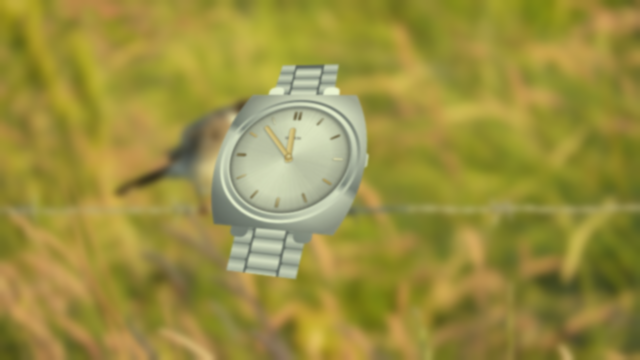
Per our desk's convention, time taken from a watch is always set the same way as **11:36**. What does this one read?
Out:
**11:53**
